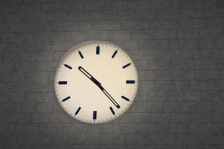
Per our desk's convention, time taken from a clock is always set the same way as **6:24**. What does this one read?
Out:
**10:23**
